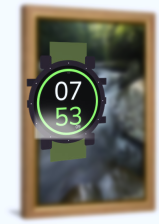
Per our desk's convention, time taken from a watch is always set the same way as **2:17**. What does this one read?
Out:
**7:53**
